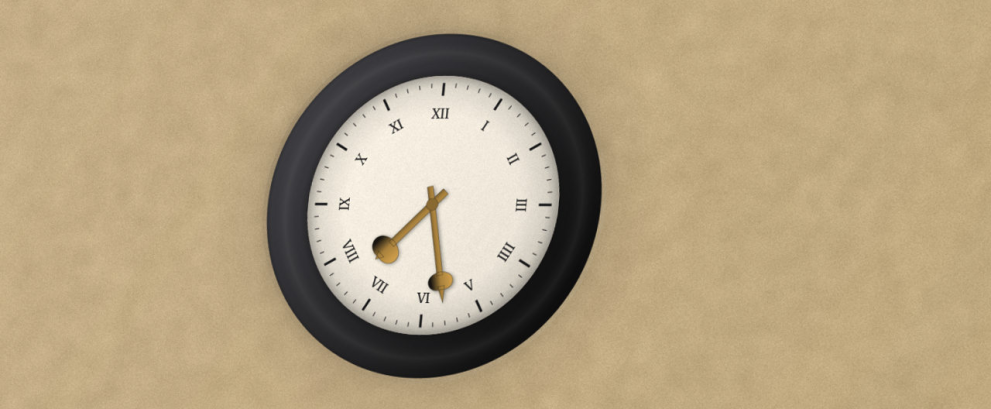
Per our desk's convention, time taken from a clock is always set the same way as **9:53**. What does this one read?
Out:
**7:28**
